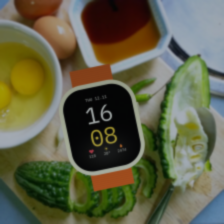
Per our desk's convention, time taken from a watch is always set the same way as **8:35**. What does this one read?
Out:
**16:08**
